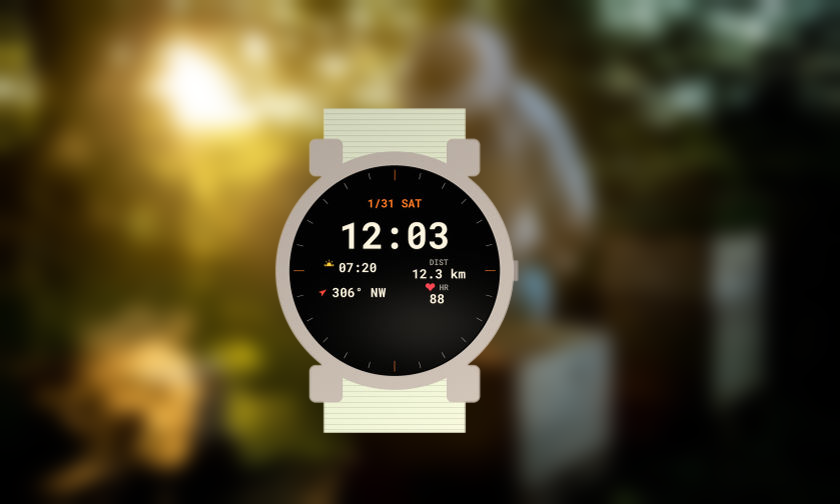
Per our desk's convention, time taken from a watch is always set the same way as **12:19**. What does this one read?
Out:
**12:03**
